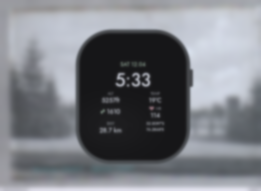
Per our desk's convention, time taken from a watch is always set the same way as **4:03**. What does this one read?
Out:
**5:33**
